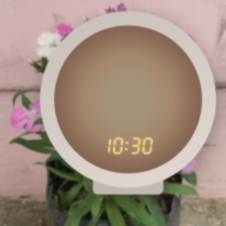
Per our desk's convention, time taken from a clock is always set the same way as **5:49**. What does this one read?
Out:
**10:30**
